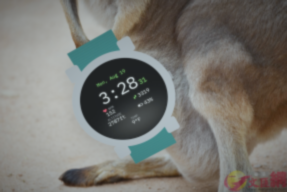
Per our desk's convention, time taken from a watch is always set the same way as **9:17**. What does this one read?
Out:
**3:28**
